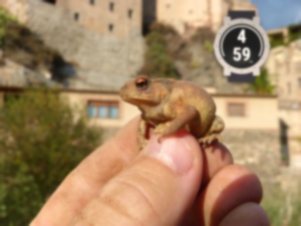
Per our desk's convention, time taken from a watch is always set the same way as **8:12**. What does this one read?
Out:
**4:59**
